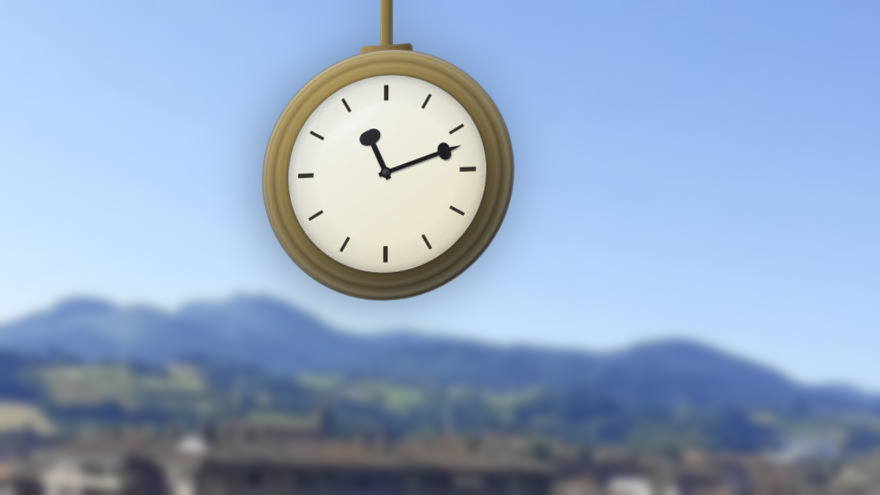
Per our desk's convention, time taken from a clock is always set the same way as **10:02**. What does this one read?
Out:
**11:12**
